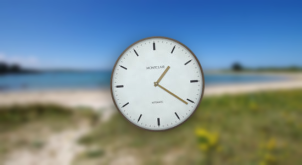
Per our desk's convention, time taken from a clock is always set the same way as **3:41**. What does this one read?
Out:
**1:21**
